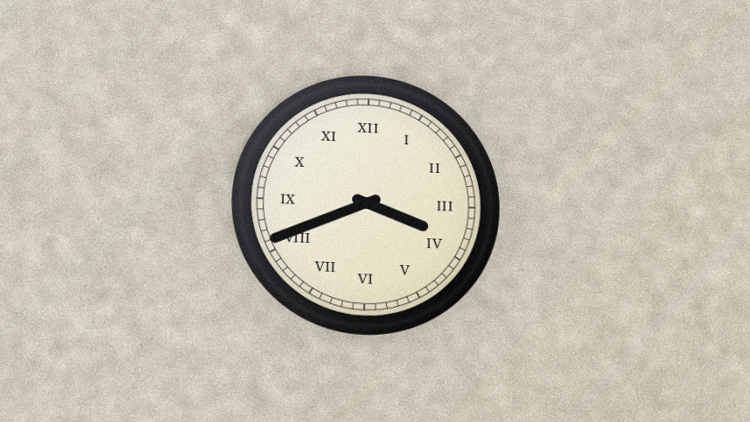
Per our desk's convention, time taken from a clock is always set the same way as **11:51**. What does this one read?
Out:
**3:41**
